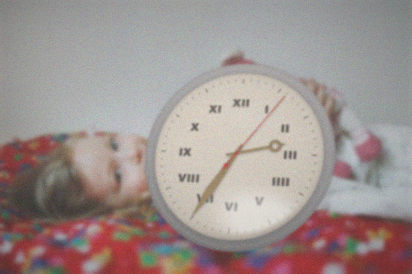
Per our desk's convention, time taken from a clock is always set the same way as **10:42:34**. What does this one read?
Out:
**2:35:06**
